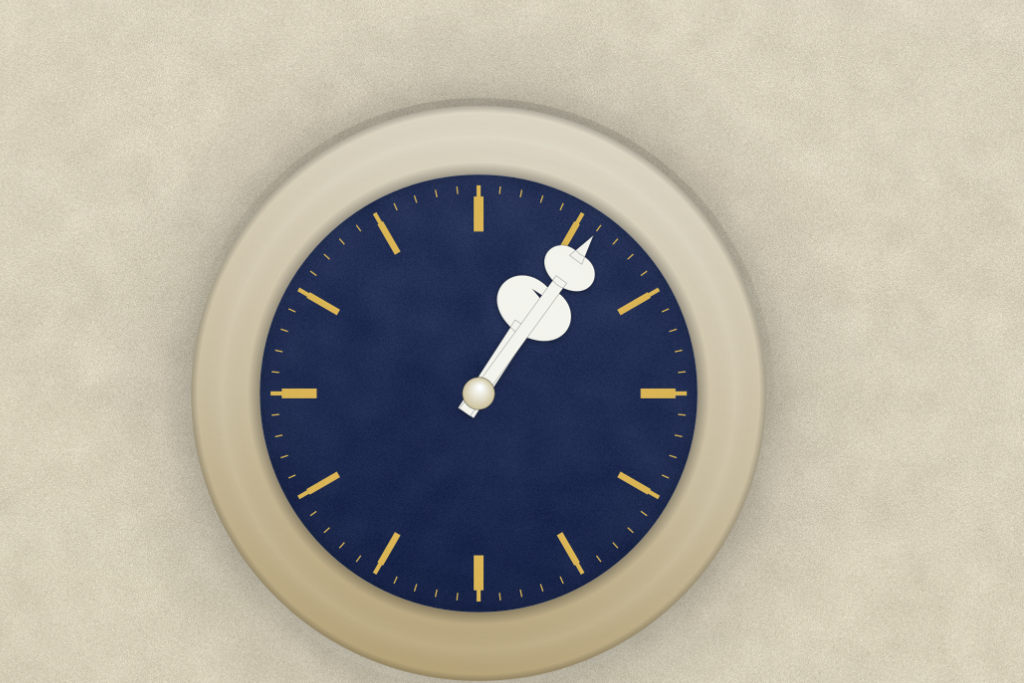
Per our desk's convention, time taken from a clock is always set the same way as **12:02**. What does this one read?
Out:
**1:06**
